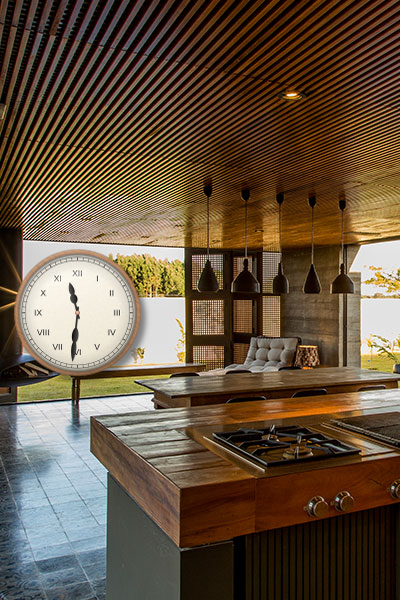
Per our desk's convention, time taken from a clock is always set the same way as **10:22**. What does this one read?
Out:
**11:31**
